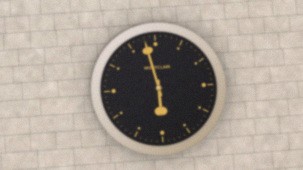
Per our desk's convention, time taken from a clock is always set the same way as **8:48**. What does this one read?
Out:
**5:58**
